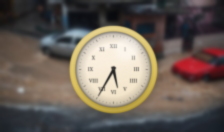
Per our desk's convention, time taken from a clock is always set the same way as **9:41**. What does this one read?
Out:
**5:35**
